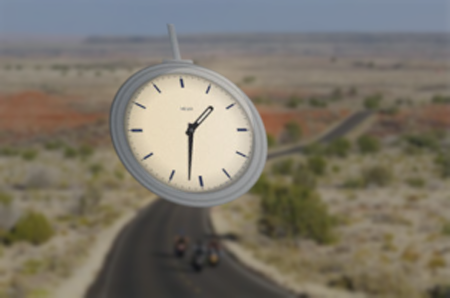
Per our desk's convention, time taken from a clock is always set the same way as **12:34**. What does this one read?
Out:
**1:32**
